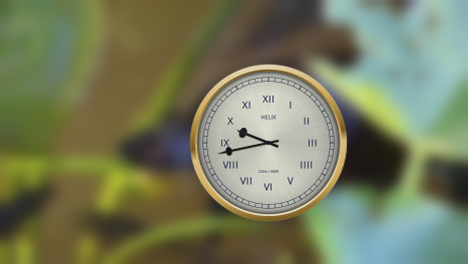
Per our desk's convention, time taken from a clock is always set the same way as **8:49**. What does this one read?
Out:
**9:43**
